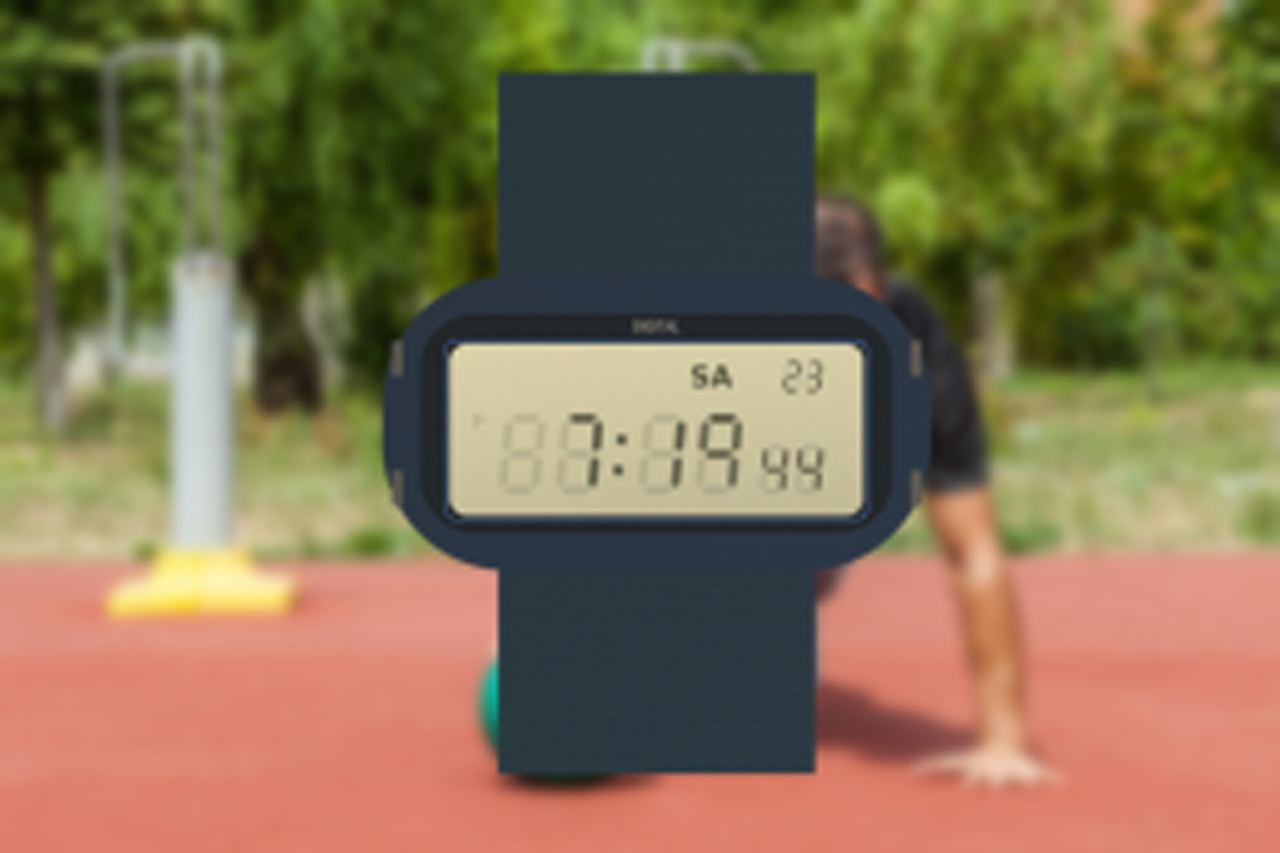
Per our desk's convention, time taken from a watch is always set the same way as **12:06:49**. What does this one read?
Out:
**7:19:44**
